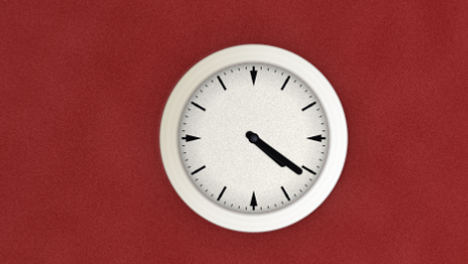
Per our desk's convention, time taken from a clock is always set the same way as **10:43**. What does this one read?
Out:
**4:21**
